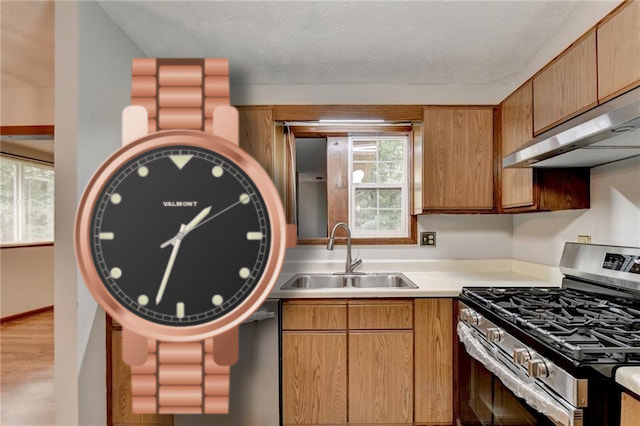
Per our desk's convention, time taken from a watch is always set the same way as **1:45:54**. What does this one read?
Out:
**1:33:10**
